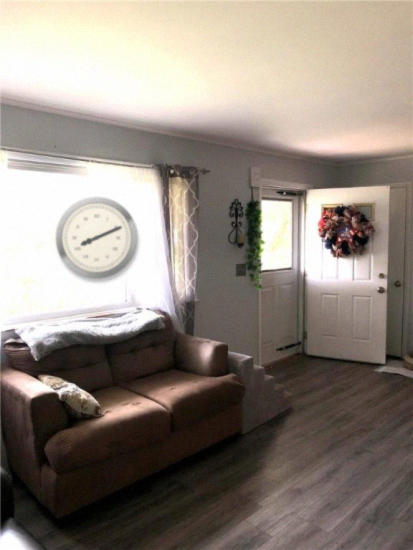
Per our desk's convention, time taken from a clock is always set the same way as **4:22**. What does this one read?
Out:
**8:11**
